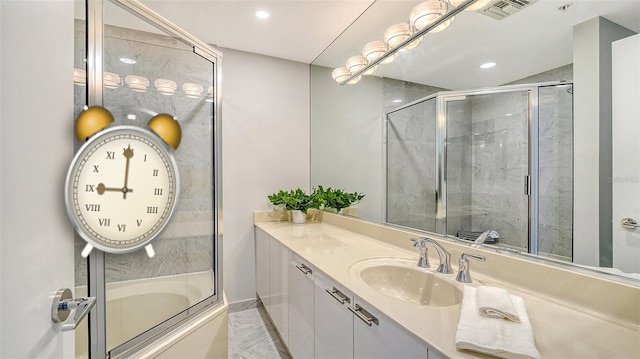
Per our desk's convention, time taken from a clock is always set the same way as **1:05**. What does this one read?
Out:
**9:00**
